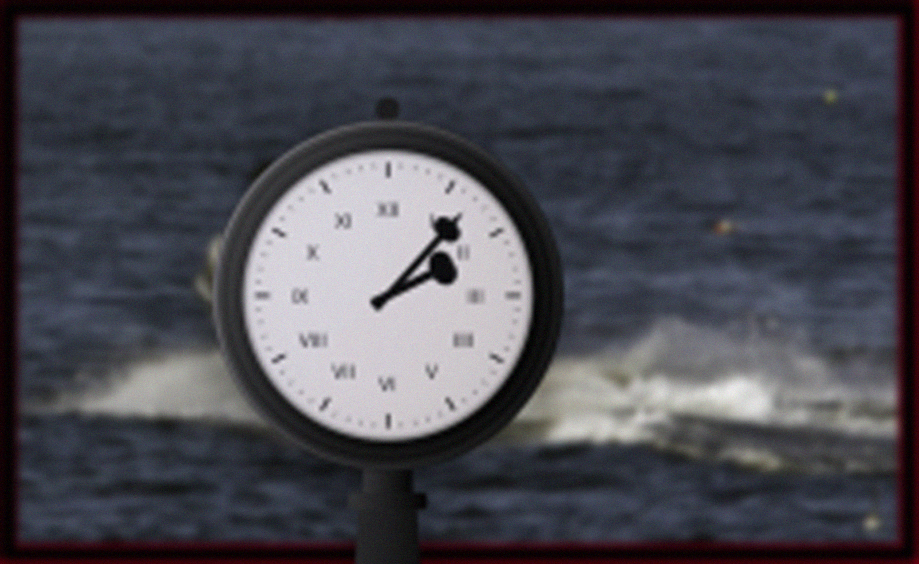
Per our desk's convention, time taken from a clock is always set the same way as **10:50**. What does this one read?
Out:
**2:07**
